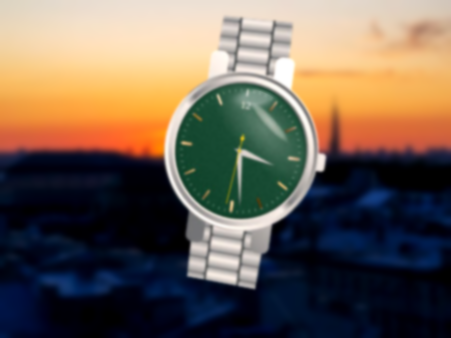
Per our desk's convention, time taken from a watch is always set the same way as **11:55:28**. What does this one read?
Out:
**3:28:31**
